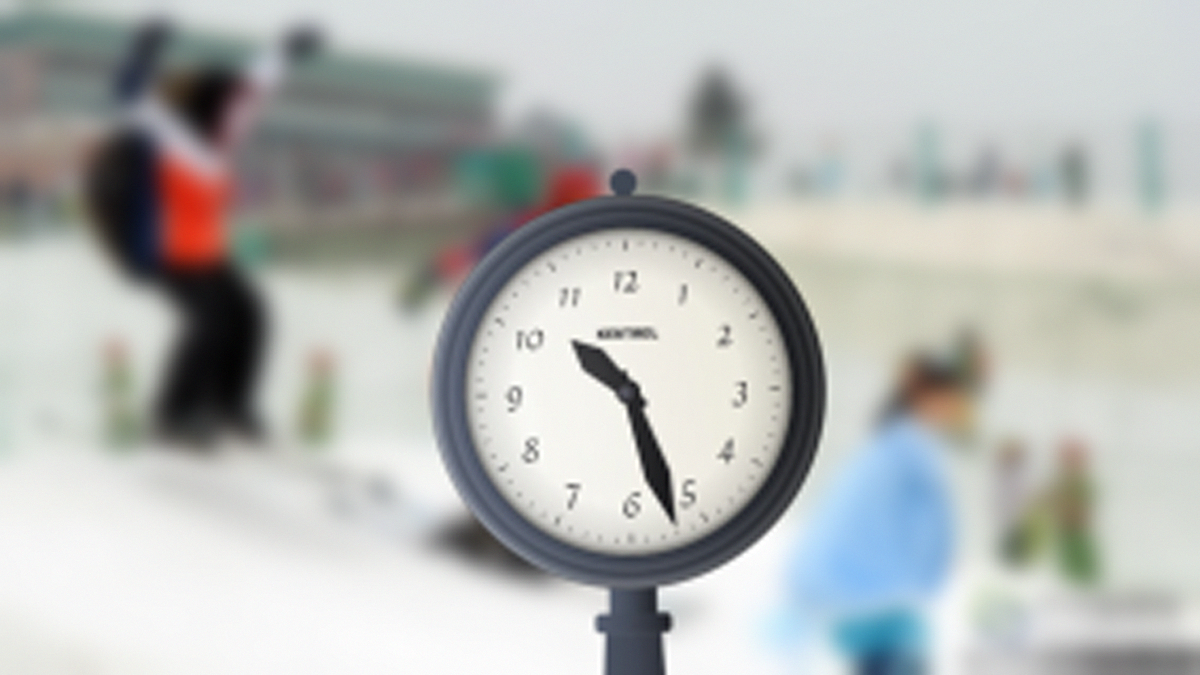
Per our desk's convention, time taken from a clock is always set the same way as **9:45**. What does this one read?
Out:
**10:27**
